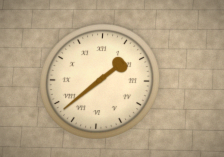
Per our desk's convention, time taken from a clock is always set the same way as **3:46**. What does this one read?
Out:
**1:38**
